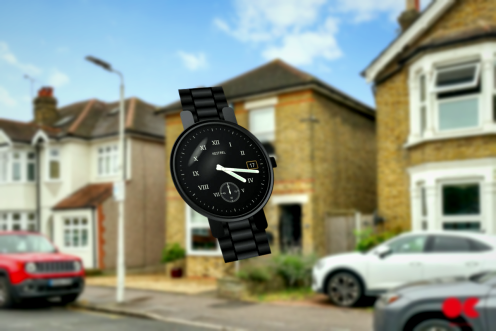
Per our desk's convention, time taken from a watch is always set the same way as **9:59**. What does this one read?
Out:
**4:17**
